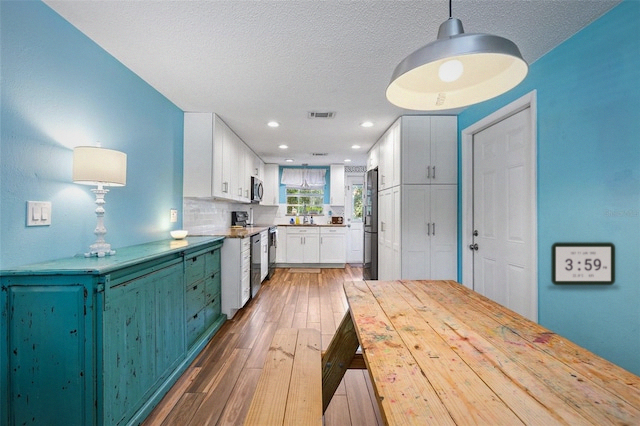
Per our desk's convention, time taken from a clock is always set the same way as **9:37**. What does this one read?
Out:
**3:59**
